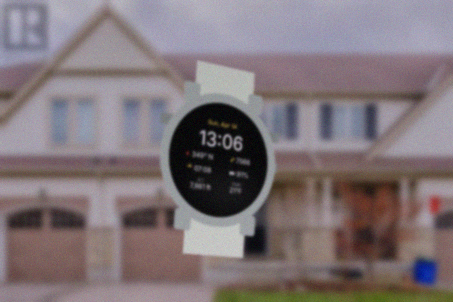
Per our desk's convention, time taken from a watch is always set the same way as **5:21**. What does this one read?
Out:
**13:06**
